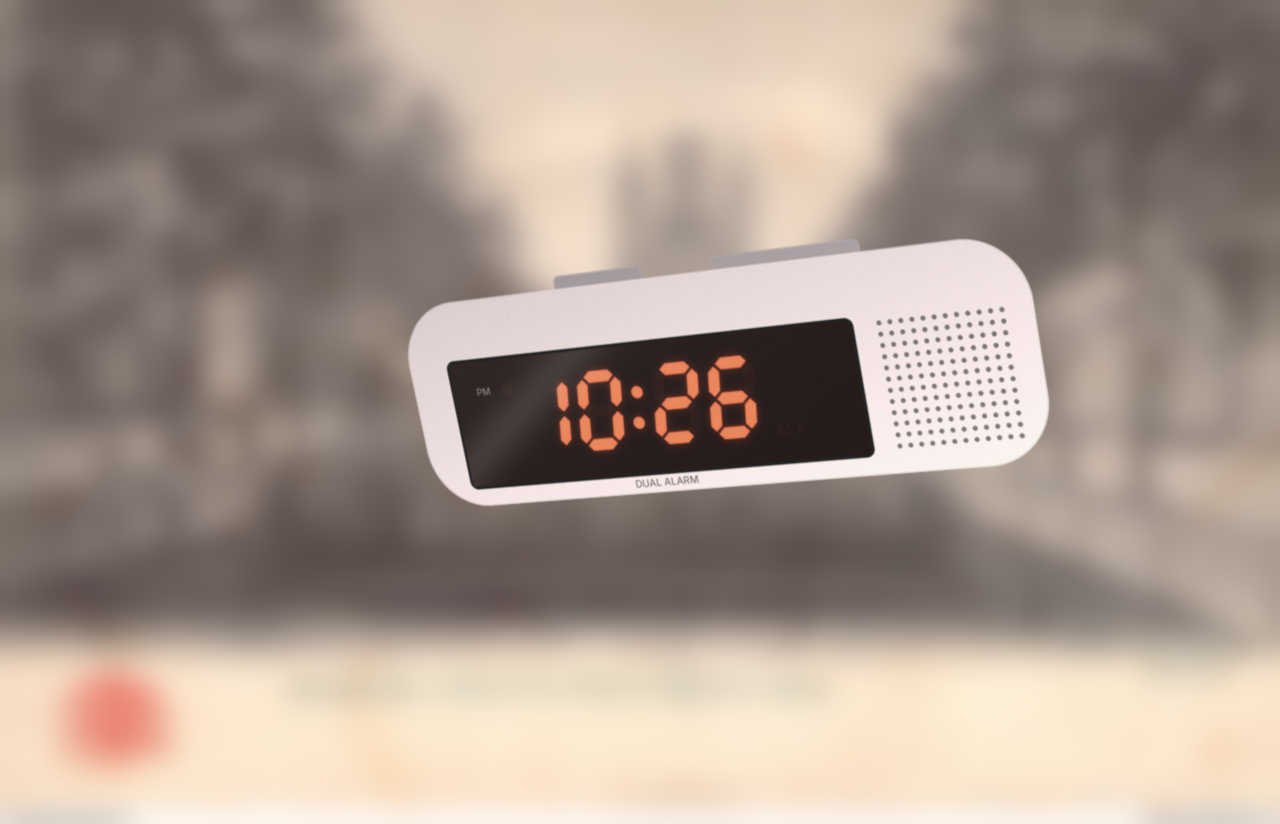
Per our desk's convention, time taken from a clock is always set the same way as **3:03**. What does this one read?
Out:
**10:26**
